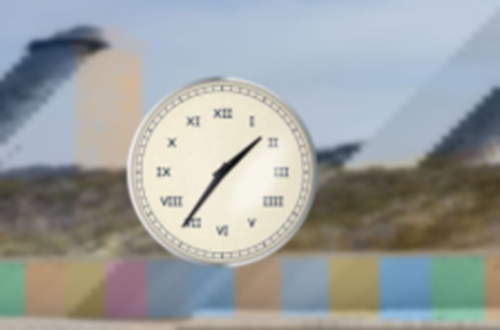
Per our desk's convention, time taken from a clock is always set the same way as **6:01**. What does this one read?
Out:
**1:36**
